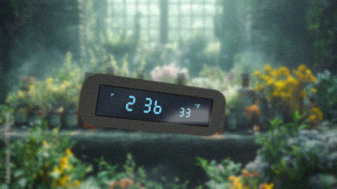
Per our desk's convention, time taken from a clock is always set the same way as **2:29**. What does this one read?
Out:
**2:36**
